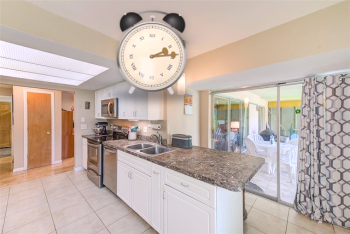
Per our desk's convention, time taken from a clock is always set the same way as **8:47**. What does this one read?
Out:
**2:14**
